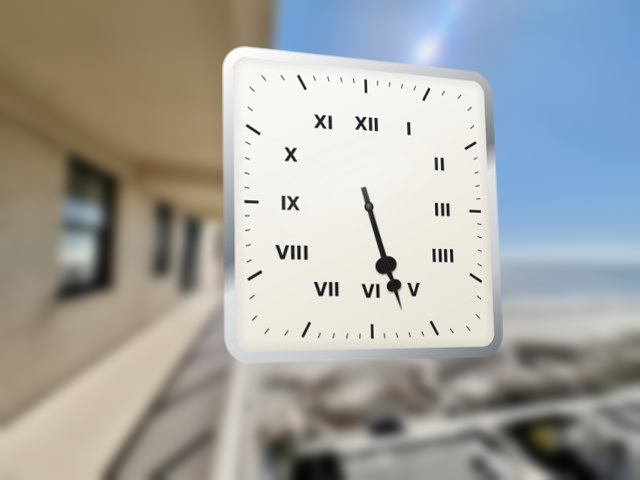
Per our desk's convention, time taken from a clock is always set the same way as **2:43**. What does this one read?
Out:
**5:27**
